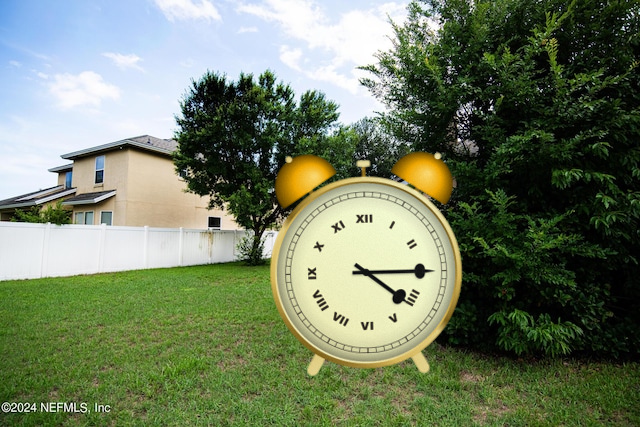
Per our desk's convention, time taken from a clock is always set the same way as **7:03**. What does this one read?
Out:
**4:15**
